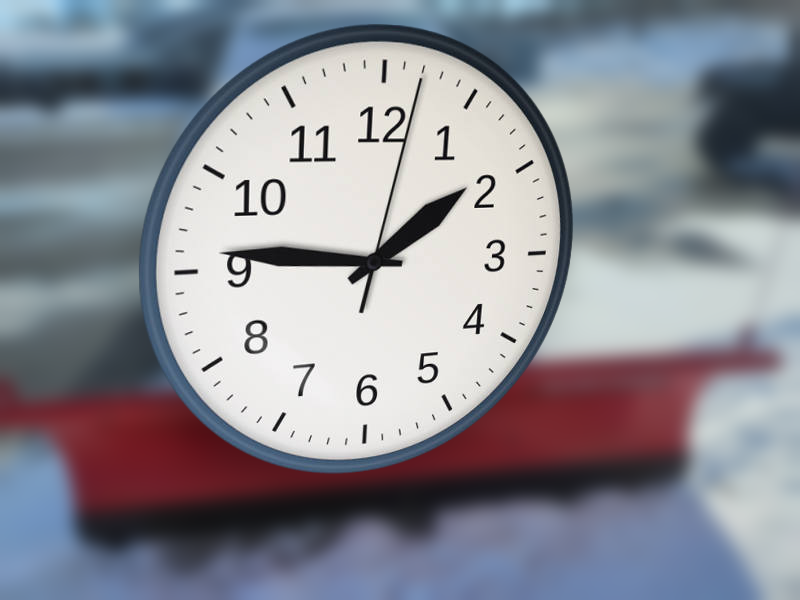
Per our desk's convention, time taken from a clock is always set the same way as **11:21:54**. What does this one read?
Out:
**1:46:02**
